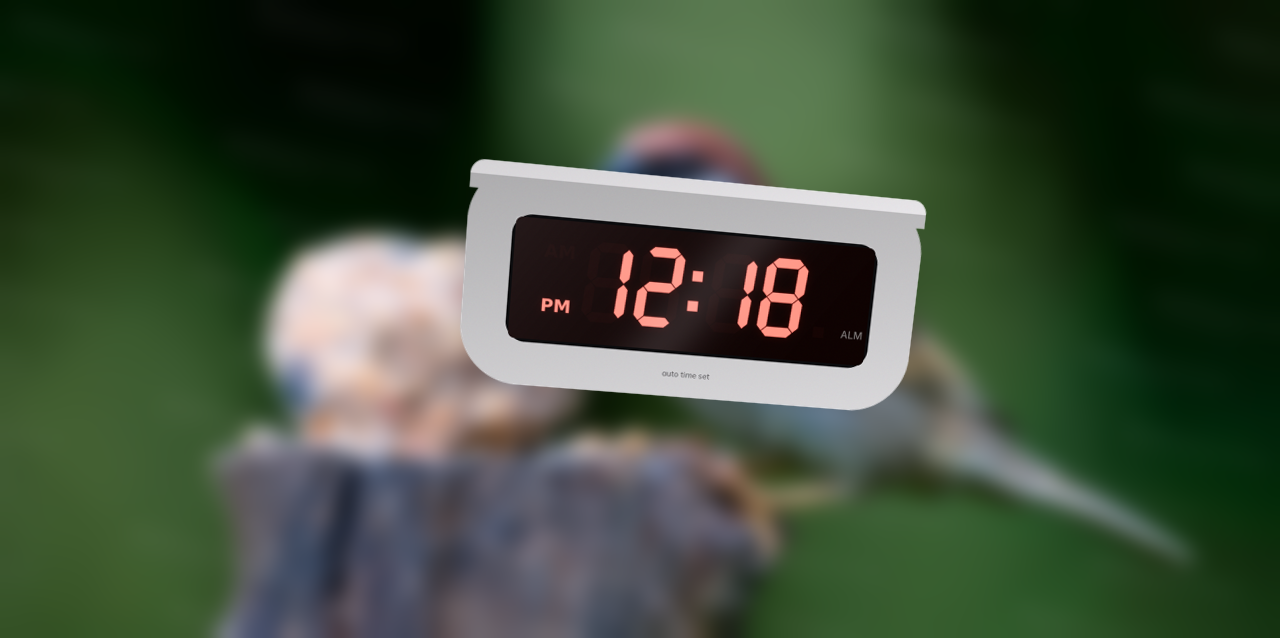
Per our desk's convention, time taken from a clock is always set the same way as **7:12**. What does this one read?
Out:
**12:18**
